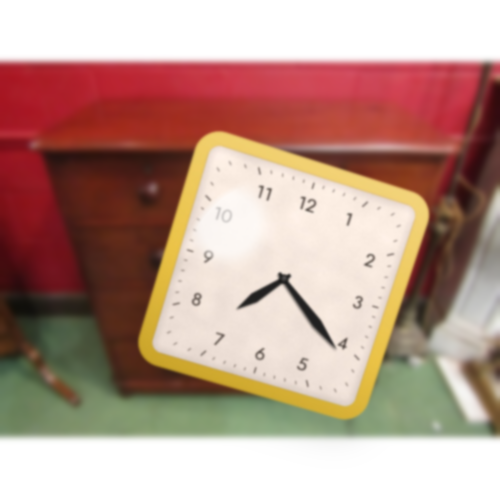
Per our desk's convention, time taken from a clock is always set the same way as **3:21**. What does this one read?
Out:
**7:21**
